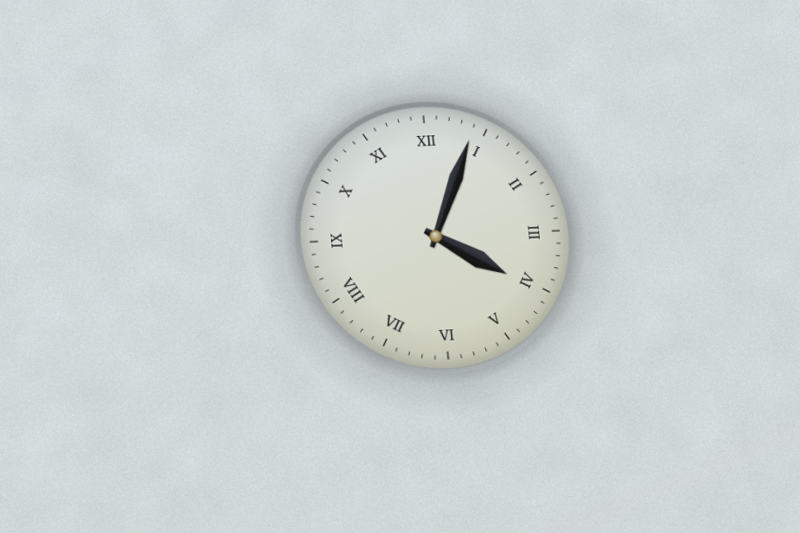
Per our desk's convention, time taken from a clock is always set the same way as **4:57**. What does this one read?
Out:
**4:04**
